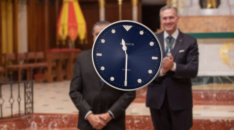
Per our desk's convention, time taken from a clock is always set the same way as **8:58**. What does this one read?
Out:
**11:30**
